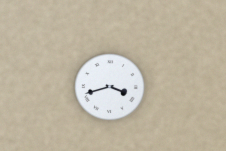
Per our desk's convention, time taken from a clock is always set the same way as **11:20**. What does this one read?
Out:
**3:42**
